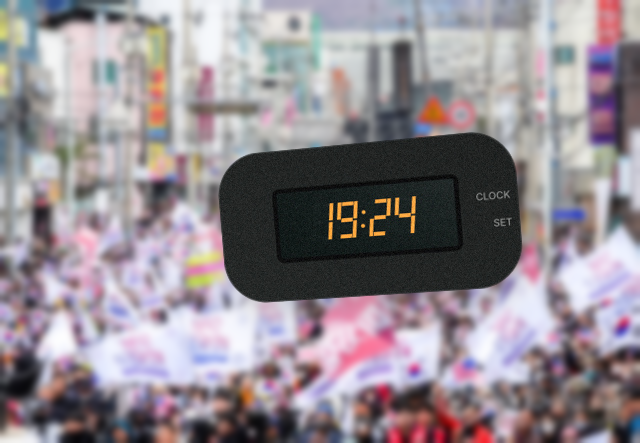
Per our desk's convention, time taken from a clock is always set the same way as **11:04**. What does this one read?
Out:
**19:24**
